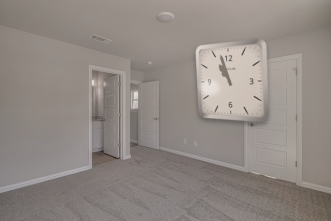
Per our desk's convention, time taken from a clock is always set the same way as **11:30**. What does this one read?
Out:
**10:57**
